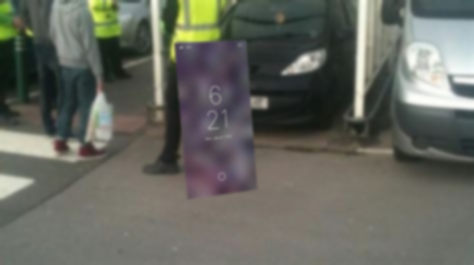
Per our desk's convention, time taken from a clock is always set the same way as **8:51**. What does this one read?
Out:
**6:21**
